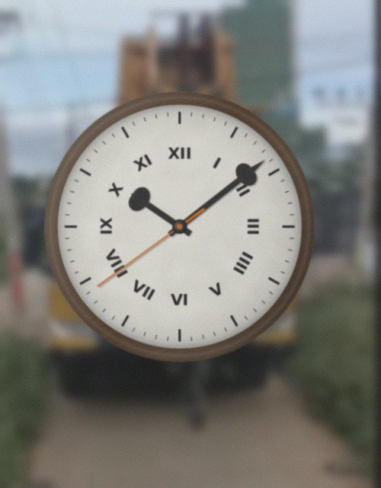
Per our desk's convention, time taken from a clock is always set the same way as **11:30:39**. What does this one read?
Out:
**10:08:39**
